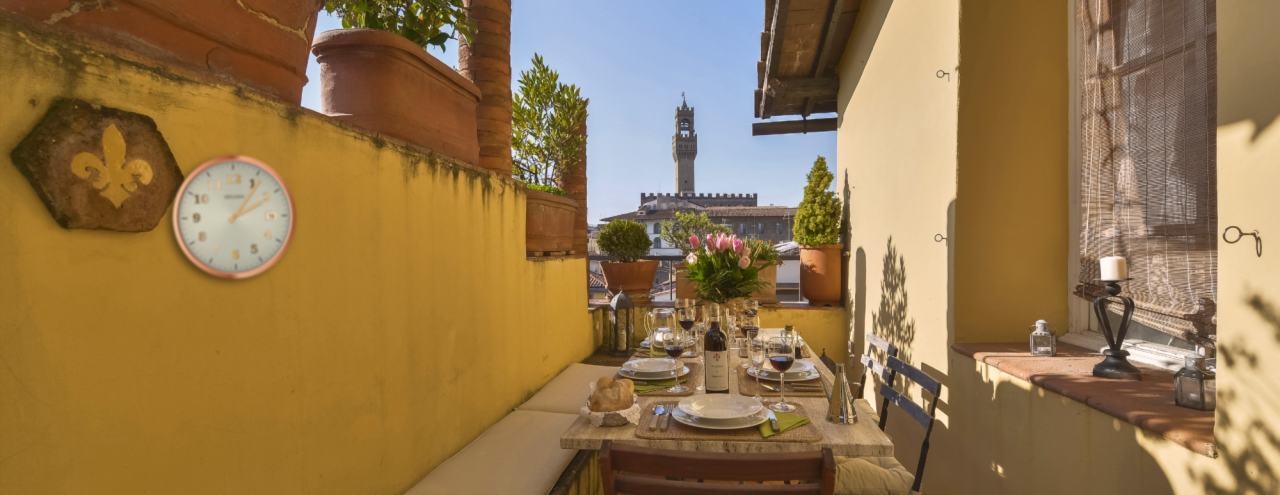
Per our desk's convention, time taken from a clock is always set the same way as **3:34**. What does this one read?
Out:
**2:06**
